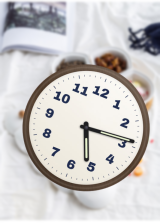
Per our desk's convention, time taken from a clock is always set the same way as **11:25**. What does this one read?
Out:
**5:14**
